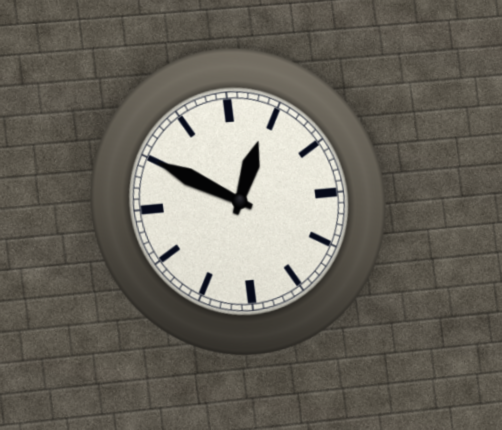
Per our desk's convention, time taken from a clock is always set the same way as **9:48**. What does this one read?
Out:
**12:50**
